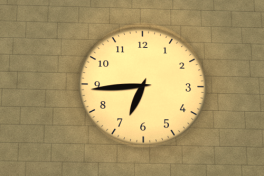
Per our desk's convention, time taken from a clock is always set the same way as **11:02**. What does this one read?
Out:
**6:44**
